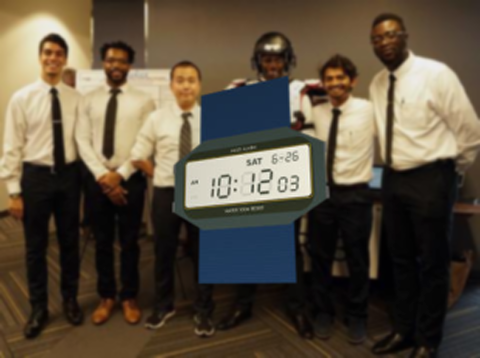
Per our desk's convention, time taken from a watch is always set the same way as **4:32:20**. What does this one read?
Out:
**10:12:03**
